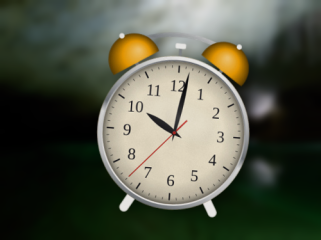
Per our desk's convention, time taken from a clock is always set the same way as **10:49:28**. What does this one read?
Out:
**10:01:37**
